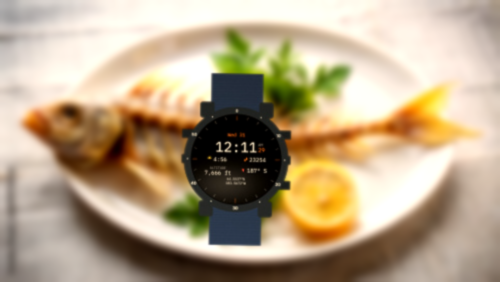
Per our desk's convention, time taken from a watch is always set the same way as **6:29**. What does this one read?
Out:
**12:11**
